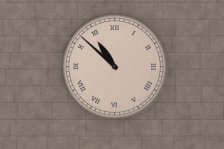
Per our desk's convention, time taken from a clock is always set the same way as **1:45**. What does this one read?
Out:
**10:52**
